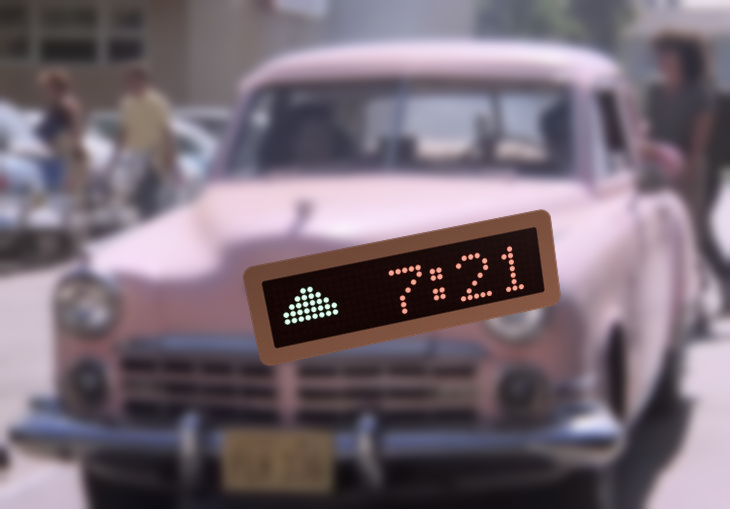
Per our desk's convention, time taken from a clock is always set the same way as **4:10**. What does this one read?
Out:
**7:21**
